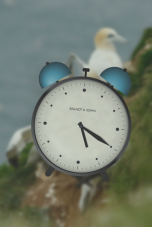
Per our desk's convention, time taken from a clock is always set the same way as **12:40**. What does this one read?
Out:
**5:20**
